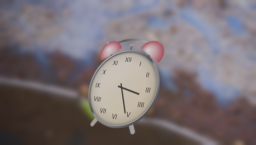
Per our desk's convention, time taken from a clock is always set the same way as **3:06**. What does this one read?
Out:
**3:26**
